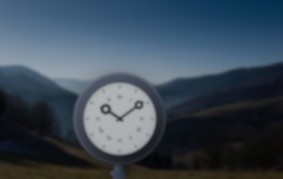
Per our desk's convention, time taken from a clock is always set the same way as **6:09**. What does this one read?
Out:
**10:09**
